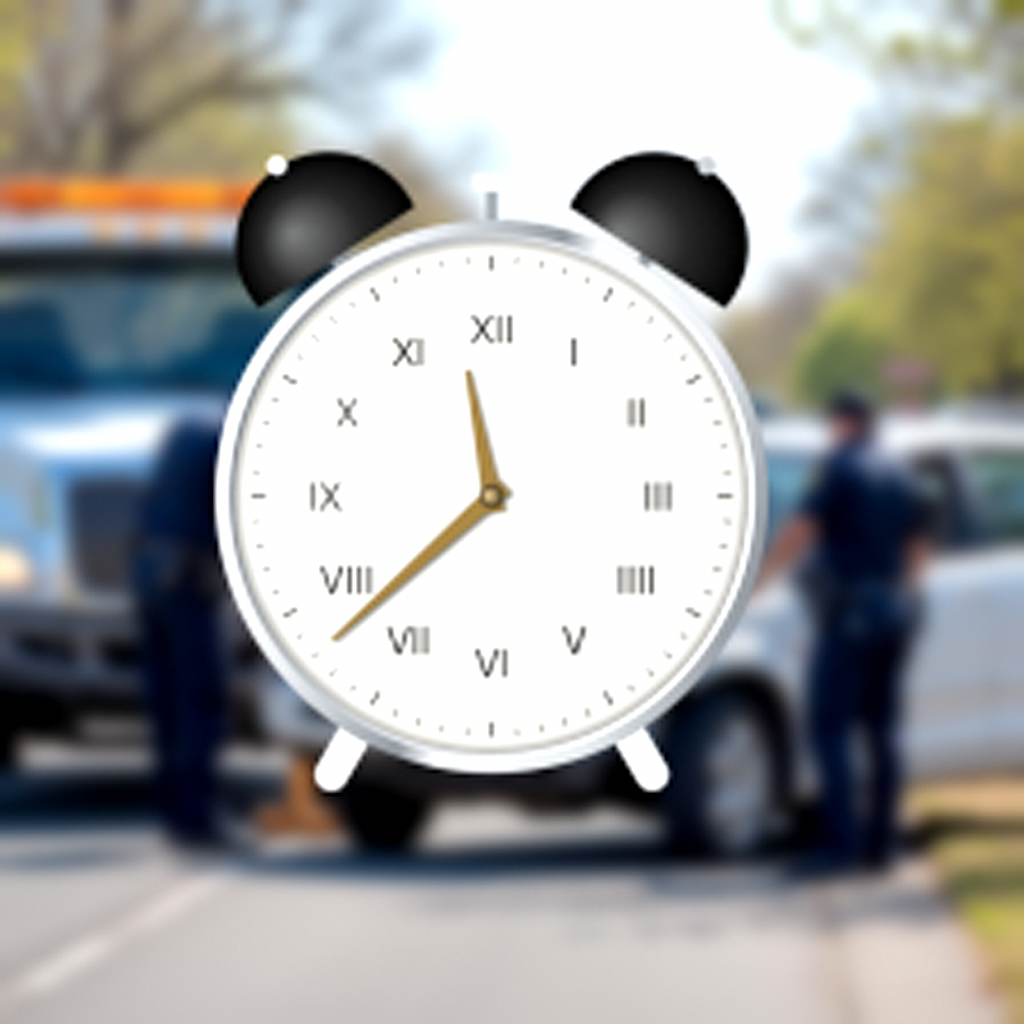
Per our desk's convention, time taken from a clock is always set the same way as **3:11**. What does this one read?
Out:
**11:38**
